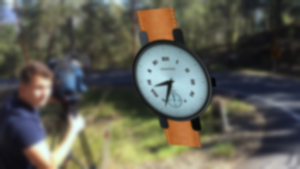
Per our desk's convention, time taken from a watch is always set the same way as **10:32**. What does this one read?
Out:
**8:34**
